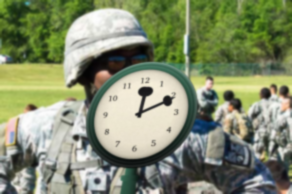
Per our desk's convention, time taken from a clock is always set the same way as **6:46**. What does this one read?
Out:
**12:11**
